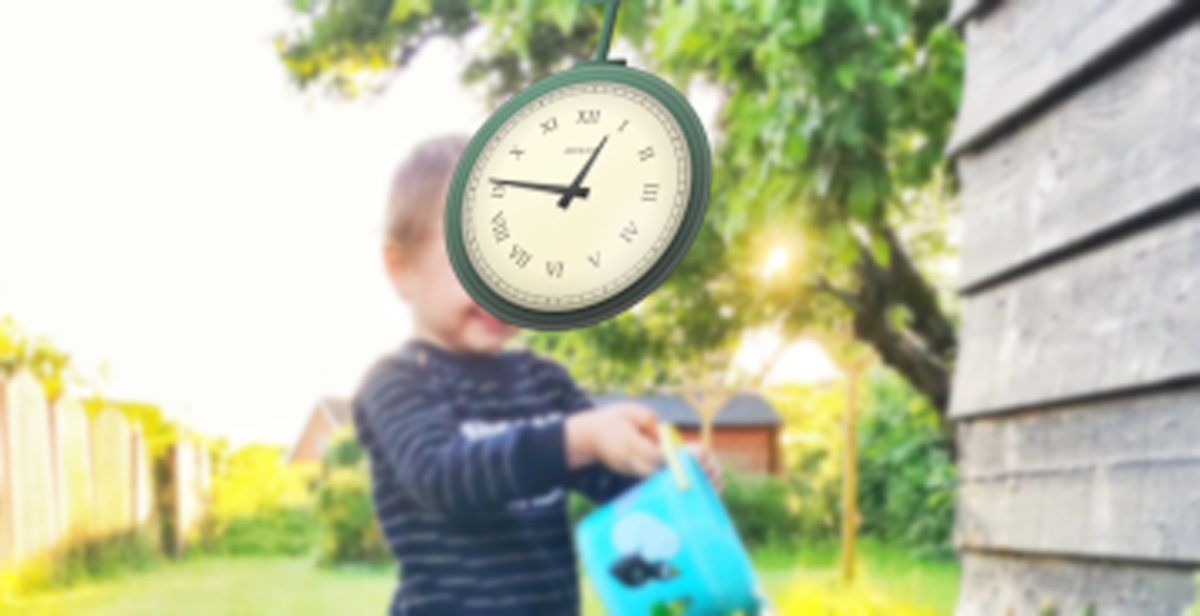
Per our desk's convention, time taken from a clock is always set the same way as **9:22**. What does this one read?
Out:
**12:46**
